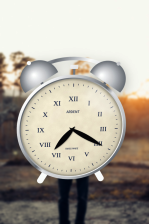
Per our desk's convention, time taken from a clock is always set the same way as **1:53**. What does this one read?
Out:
**7:20**
